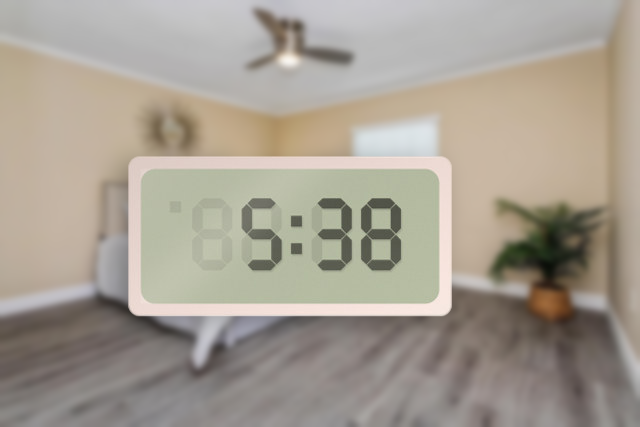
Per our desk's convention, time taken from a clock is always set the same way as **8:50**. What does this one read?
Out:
**5:38**
